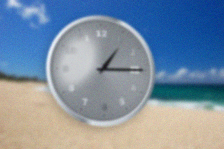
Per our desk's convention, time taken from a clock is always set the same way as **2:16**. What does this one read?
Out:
**1:15**
